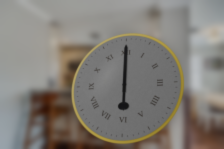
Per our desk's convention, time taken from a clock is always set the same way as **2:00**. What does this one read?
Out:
**6:00**
